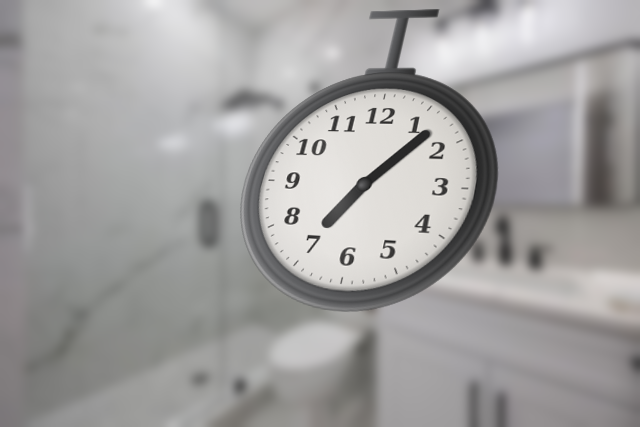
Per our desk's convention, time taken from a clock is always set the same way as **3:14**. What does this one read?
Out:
**7:07**
